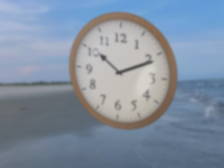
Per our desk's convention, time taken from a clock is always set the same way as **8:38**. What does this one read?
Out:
**10:11**
